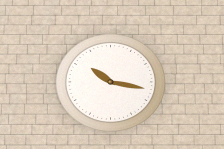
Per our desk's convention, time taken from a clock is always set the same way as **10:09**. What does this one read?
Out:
**10:17**
